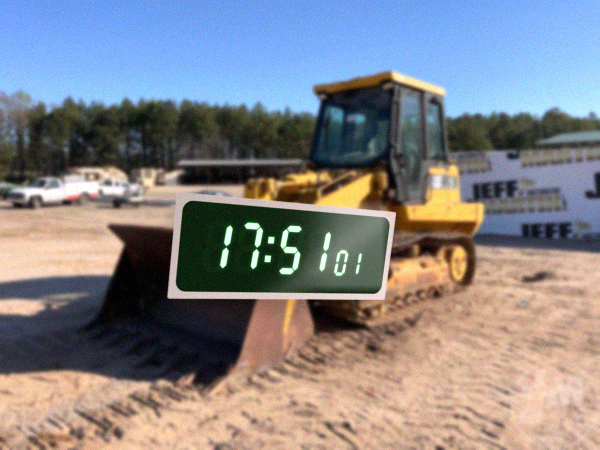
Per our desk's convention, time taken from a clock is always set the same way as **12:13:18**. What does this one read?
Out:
**17:51:01**
